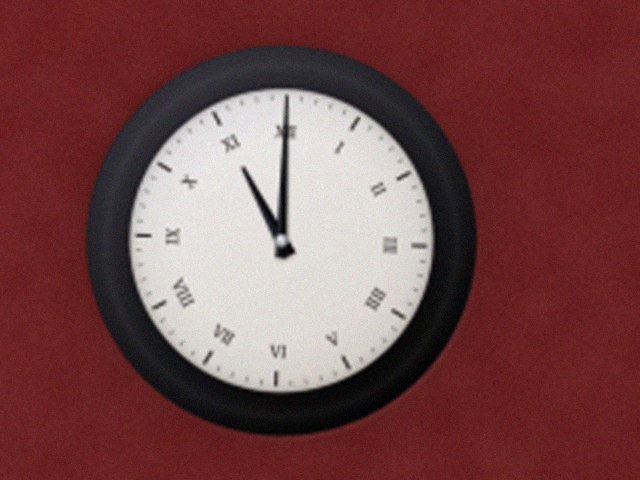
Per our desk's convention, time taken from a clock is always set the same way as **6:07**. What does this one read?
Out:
**11:00**
